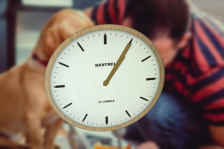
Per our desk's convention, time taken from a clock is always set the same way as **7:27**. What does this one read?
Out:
**1:05**
